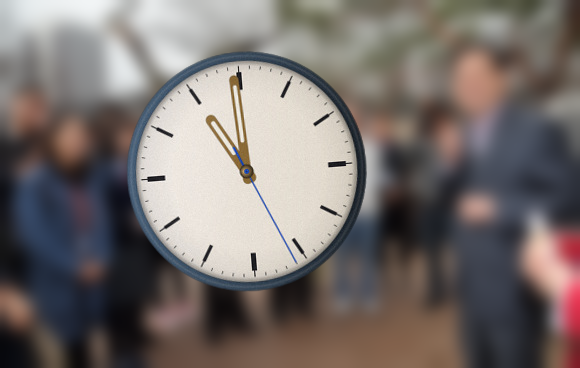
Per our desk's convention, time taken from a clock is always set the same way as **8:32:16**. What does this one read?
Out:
**10:59:26**
